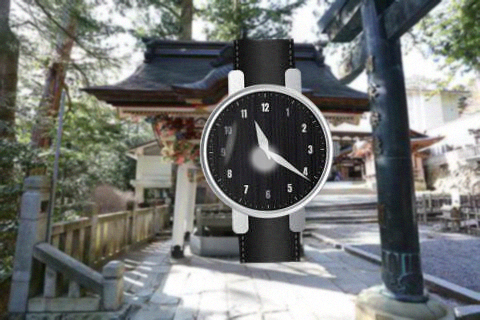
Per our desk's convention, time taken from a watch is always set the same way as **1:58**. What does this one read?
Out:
**11:21**
